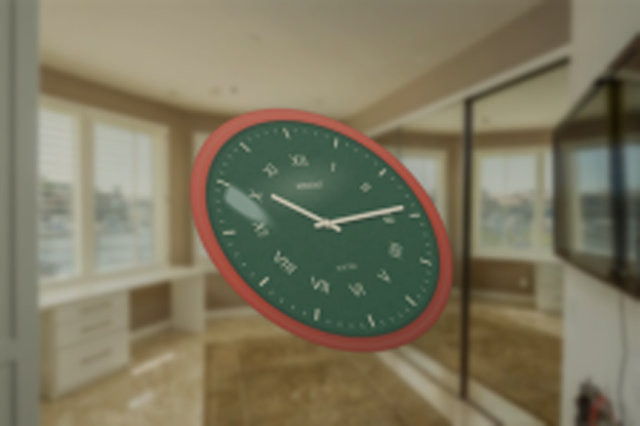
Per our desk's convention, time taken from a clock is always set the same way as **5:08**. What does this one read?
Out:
**10:14**
